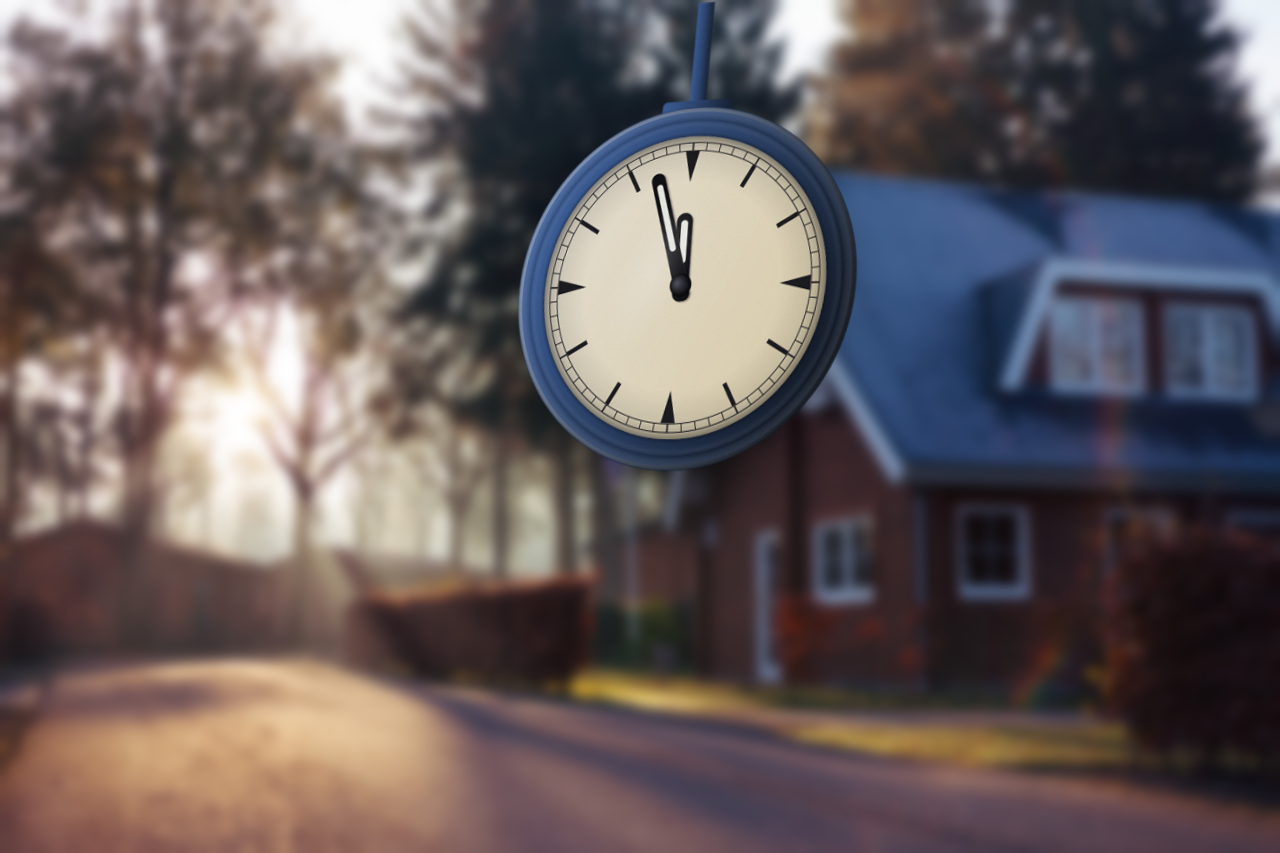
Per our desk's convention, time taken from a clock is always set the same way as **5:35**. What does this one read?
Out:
**11:57**
